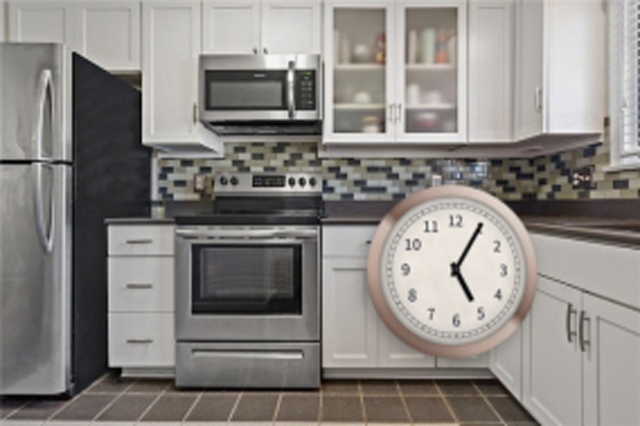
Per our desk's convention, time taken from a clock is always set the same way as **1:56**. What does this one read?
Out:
**5:05**
